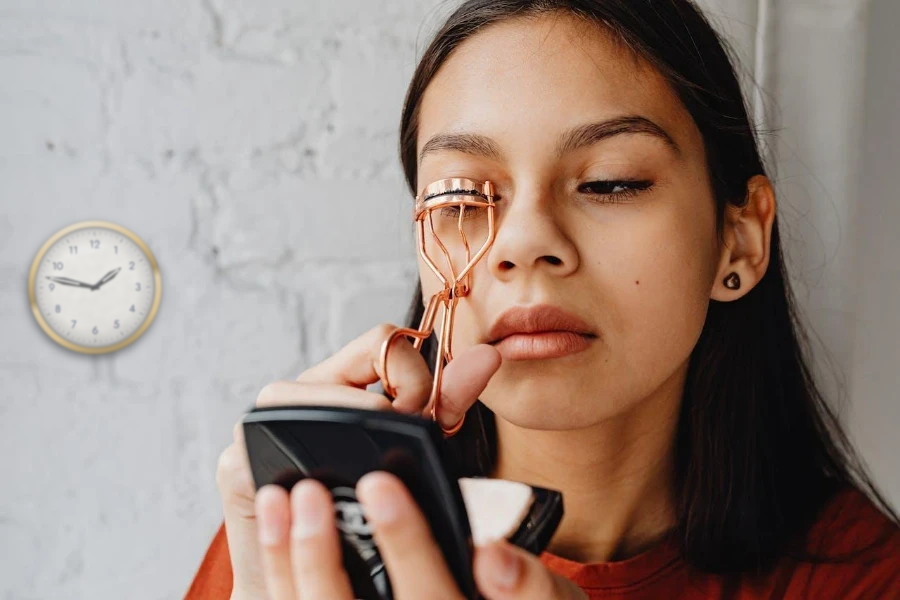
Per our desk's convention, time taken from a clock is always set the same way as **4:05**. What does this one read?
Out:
**1:47**
